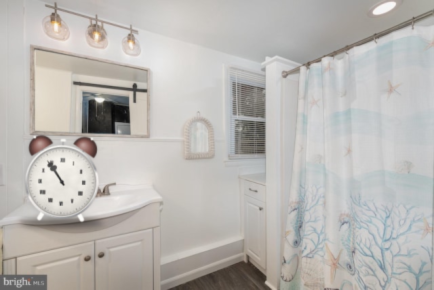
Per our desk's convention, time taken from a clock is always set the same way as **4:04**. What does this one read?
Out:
**10:54**
